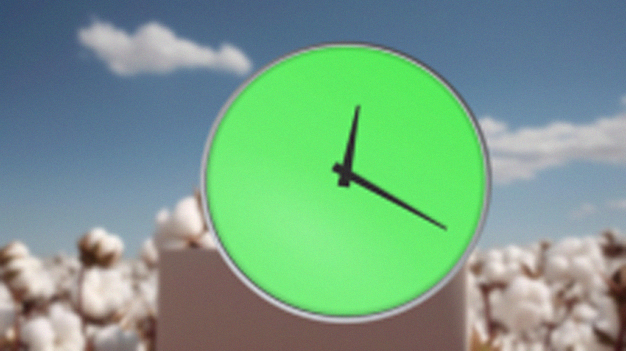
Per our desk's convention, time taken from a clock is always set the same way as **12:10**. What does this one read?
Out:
**12:20**
